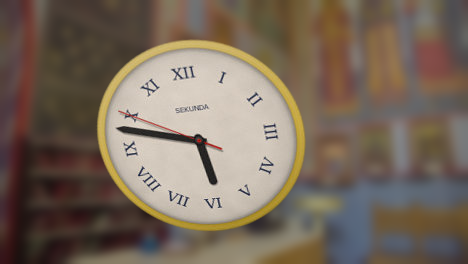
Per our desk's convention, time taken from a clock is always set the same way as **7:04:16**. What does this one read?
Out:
**5:47:50**
